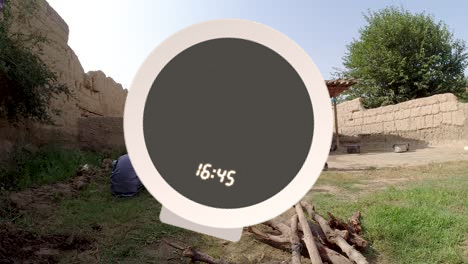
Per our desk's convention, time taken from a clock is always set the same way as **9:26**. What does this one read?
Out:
**16:45**
